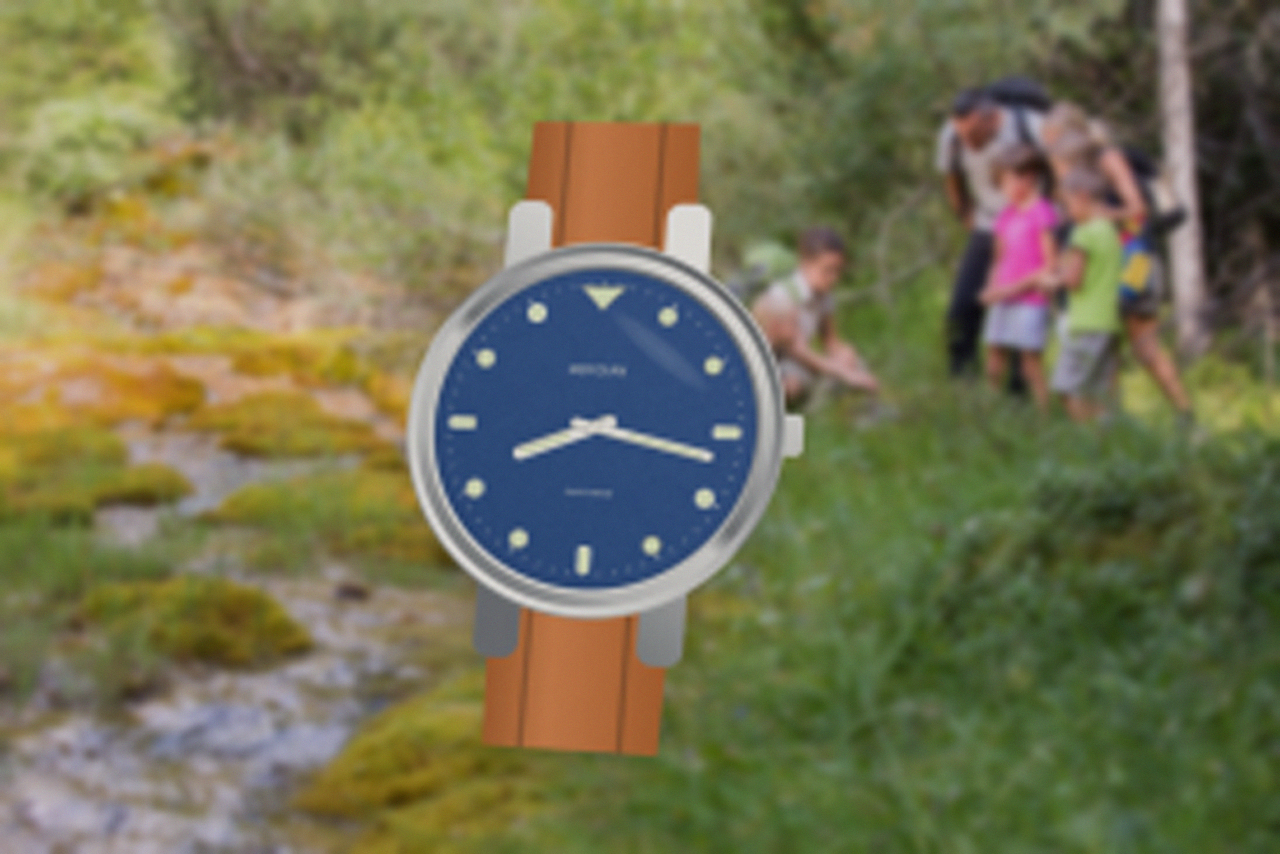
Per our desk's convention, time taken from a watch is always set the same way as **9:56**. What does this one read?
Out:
**8:17**
